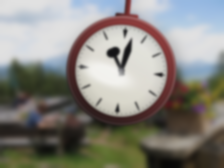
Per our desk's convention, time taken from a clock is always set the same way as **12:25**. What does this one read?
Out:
**11:02**
